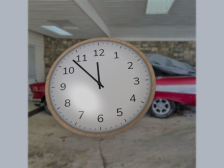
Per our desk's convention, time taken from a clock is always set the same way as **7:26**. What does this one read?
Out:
**11:53**
